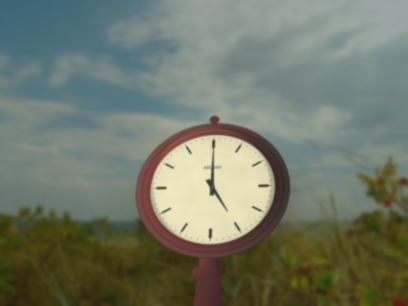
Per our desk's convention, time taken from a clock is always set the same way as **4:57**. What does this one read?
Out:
**5:00**
